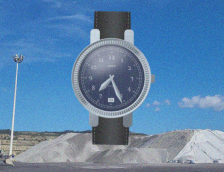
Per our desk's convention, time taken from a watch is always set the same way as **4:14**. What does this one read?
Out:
**7:26**
